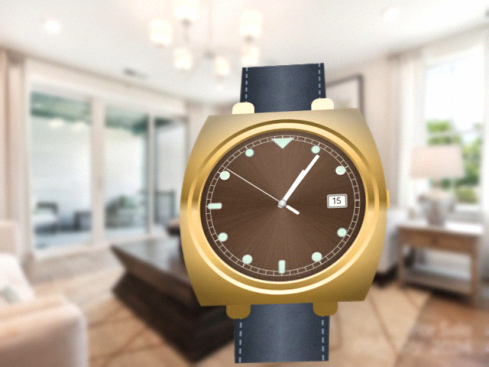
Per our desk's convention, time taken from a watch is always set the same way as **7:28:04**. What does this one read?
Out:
**1:05:51**
